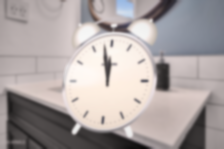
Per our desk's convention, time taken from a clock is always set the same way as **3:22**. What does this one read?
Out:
**11:58**
